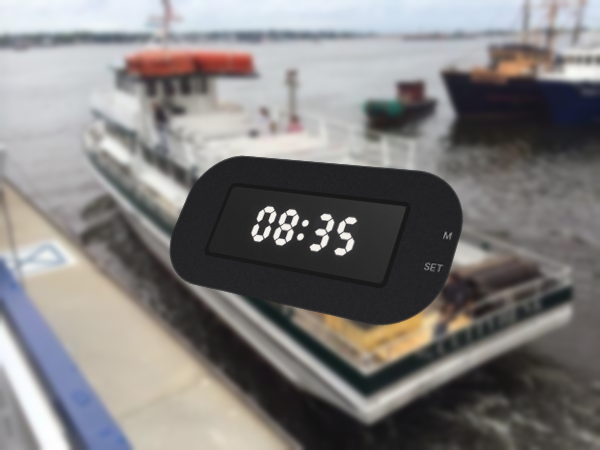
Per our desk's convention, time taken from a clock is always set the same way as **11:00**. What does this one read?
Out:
**8:35**
